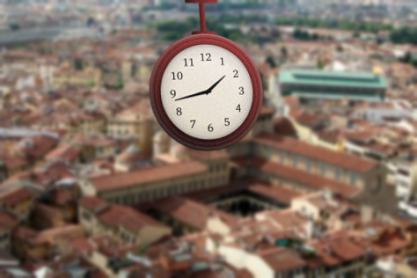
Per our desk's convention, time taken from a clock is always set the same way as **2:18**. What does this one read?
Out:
**1:43**
